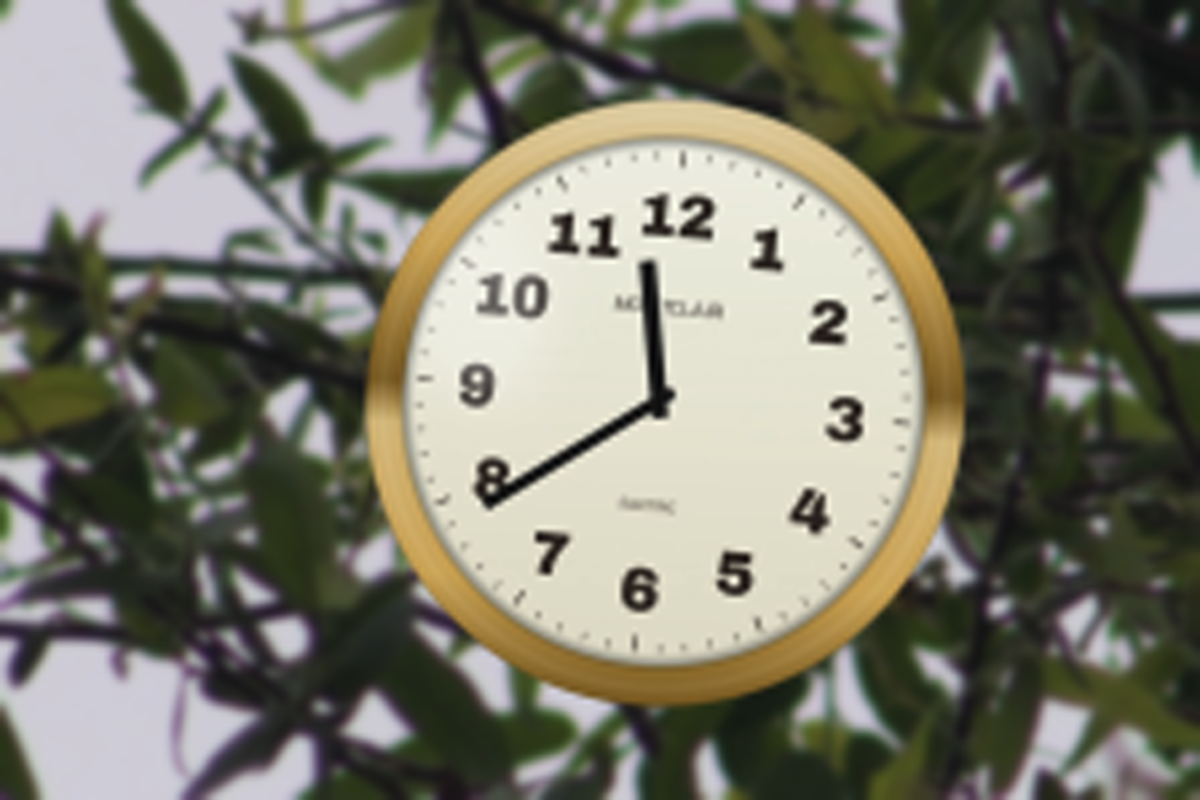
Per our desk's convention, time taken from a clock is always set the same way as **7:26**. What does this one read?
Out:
**11:39**
